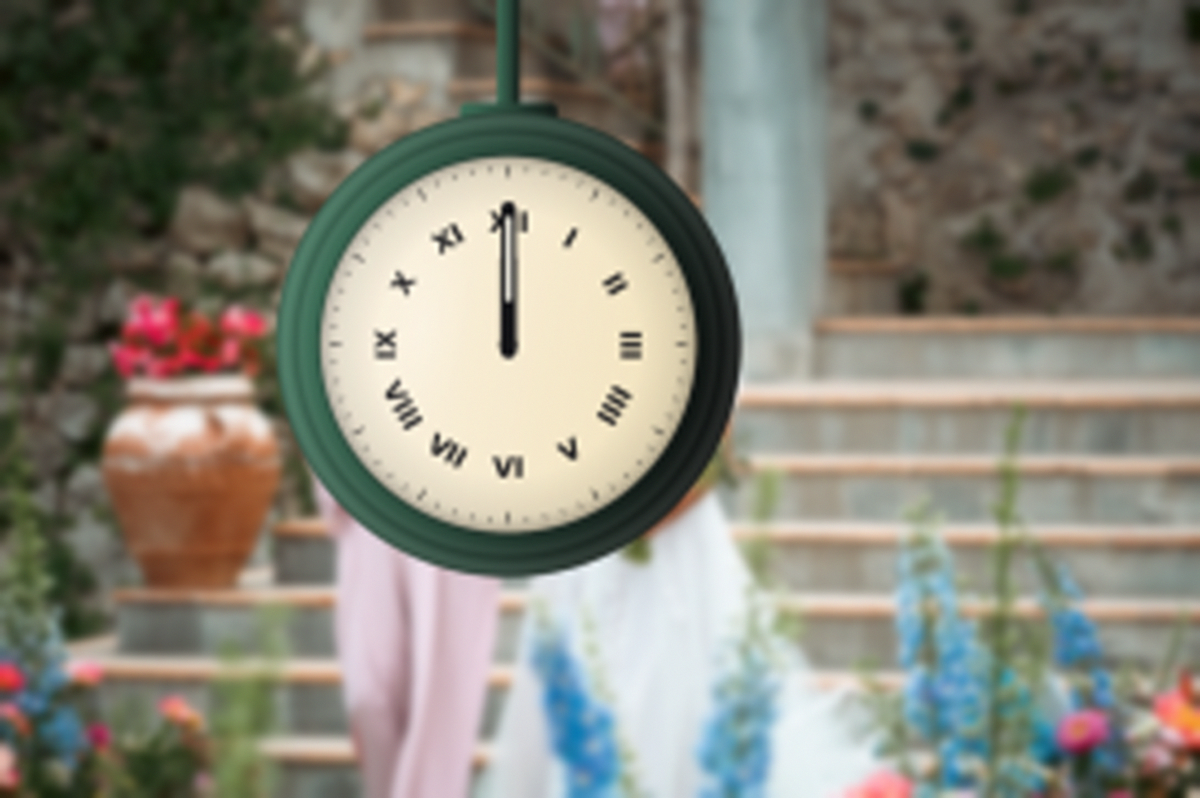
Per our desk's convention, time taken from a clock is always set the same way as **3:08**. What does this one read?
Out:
**12:00**
